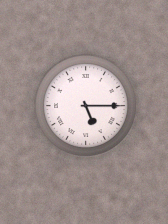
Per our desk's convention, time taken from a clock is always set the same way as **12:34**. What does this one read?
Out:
**5:15**
